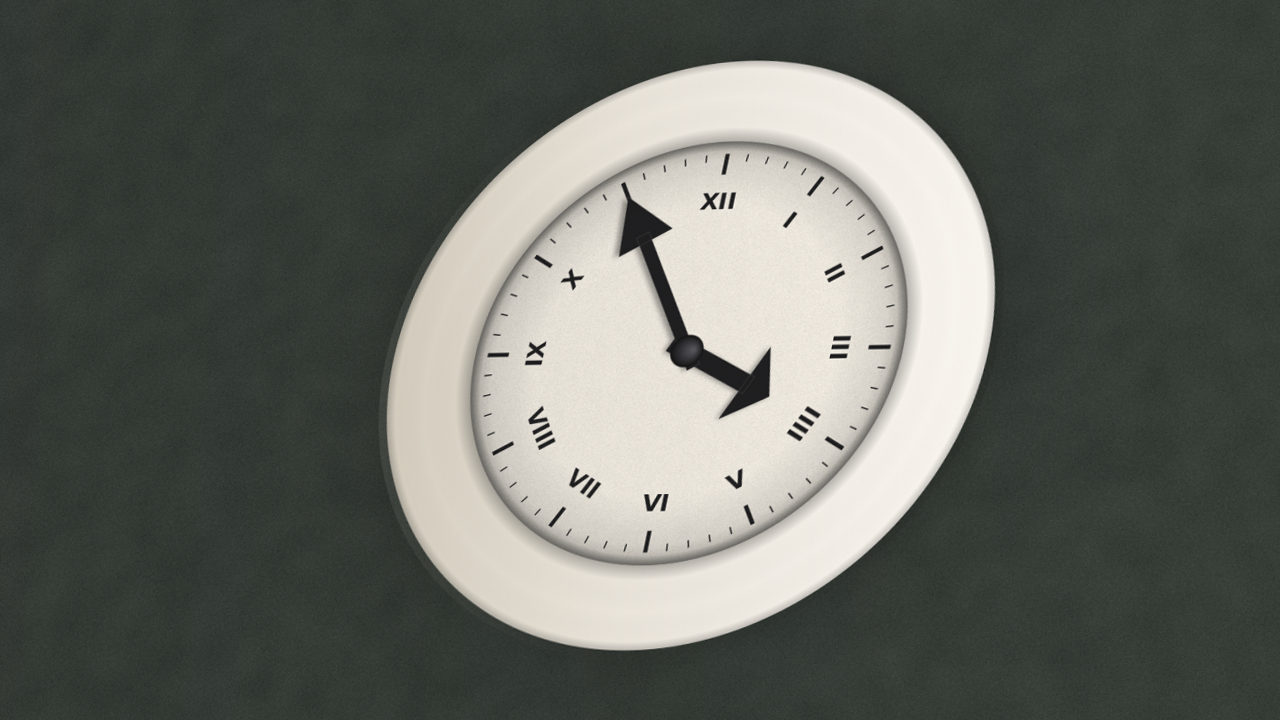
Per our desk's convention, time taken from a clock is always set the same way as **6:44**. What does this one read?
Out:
**3:55**
